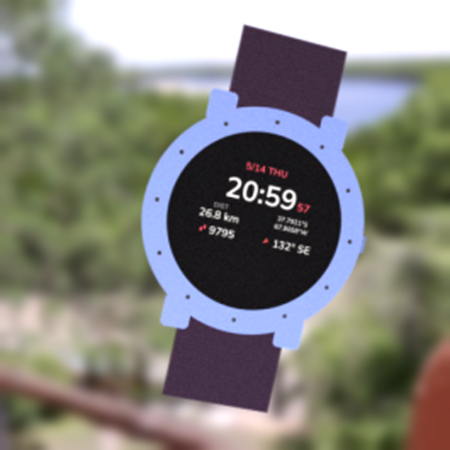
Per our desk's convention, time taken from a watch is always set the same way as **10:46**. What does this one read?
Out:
**20:59**
